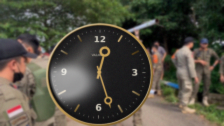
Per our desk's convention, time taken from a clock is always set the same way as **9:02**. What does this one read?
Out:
**12:27**
